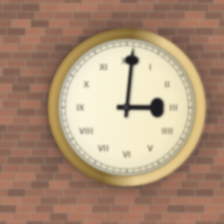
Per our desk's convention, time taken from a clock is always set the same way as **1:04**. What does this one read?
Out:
**3:01**
